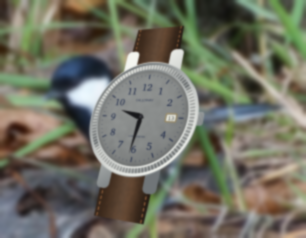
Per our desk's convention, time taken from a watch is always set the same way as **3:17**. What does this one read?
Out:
**9:31**
